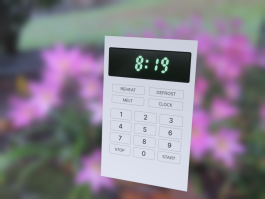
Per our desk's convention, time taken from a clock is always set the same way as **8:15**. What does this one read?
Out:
**8:19**
